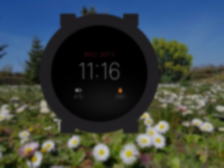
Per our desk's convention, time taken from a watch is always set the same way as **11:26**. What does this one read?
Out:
**11:16**
